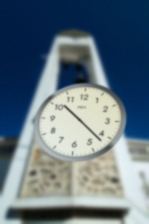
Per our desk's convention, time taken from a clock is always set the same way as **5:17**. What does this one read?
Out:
**10:22**
